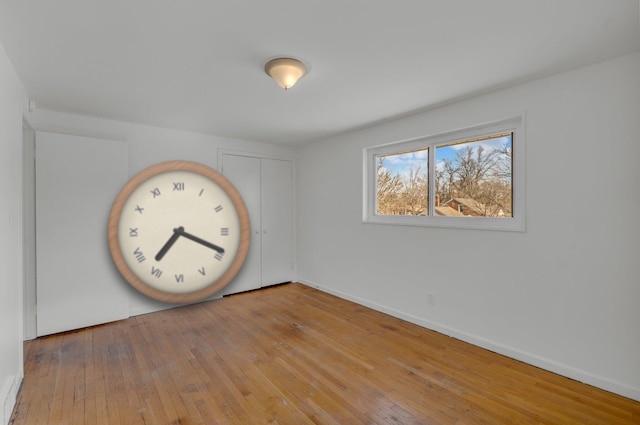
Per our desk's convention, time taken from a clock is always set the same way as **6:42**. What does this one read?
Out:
**7:19**
